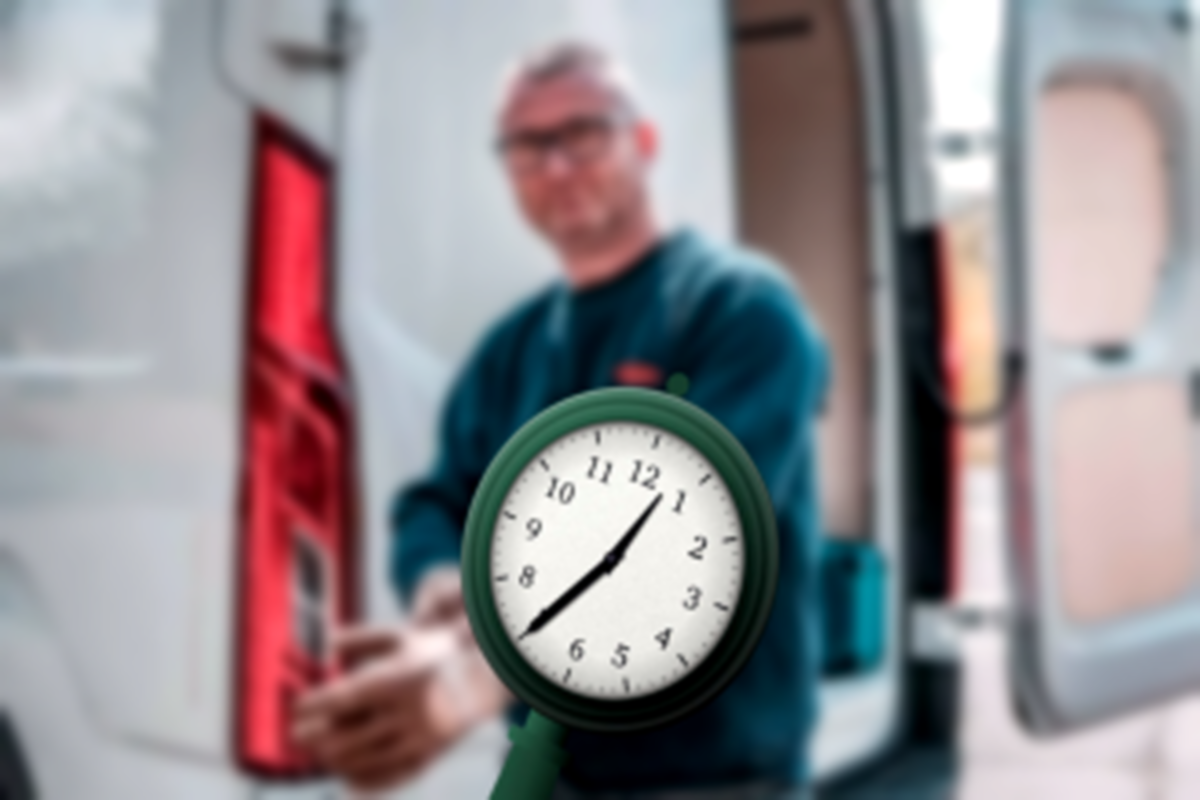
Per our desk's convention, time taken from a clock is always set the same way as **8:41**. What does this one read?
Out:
**12:35**
